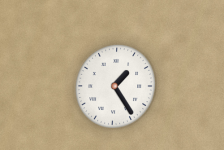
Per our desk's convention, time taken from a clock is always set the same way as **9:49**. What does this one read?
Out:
**1:24**
